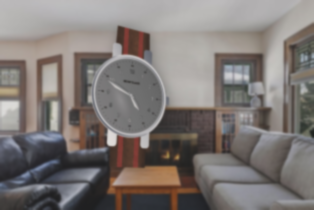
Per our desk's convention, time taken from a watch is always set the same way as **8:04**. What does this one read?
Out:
**4:49**
